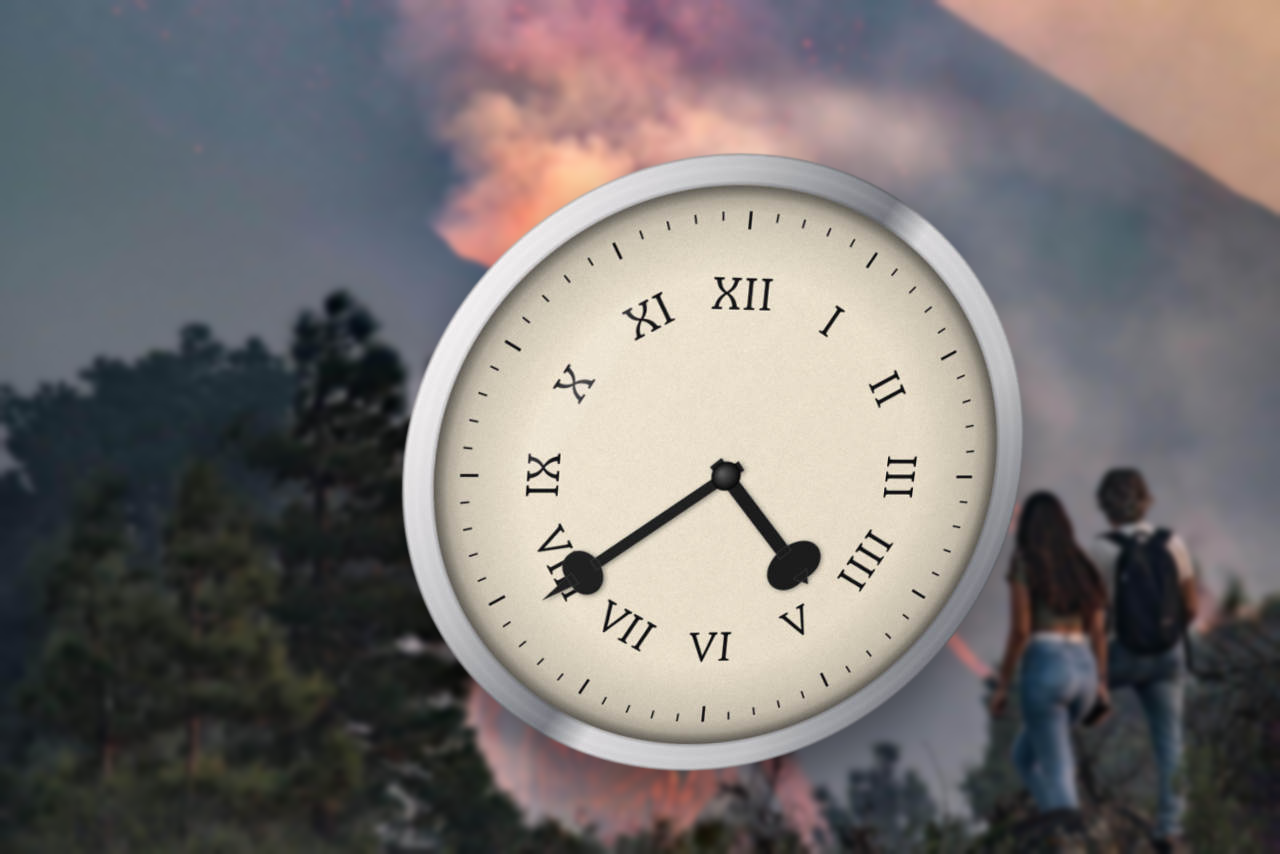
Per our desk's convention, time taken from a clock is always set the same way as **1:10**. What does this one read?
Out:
**4:39**
